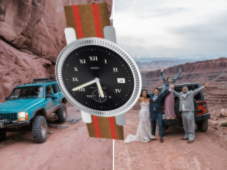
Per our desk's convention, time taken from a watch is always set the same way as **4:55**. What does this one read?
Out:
**5:41**
